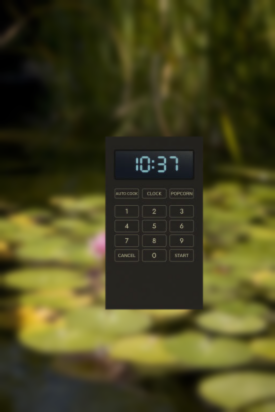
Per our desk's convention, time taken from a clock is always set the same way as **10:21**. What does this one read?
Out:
**10:37**
